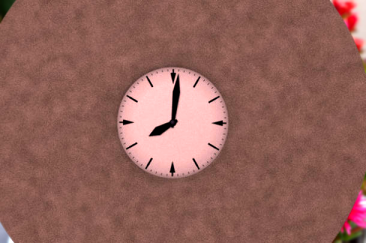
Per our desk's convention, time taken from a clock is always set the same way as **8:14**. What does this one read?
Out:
**8:01**
